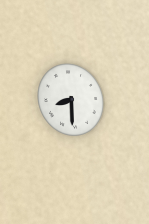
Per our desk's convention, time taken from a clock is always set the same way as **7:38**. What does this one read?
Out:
**8:31**
